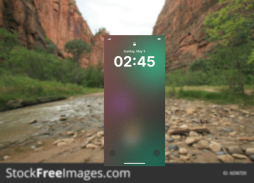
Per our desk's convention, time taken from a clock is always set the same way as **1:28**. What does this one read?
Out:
**2:45**
